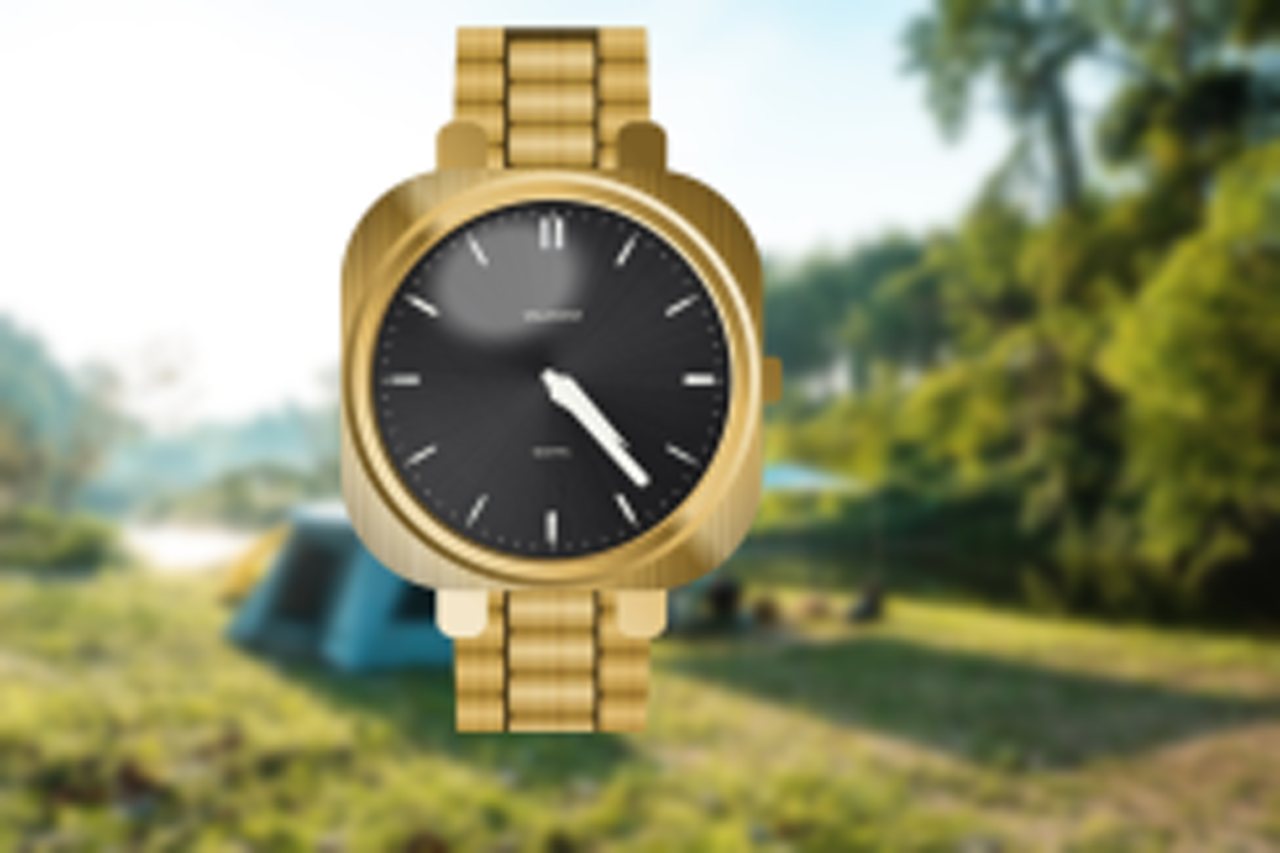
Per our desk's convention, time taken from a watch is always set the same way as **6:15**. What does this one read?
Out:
**4:23**
